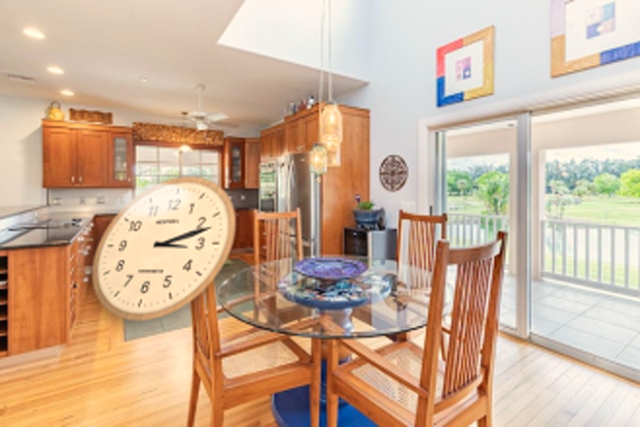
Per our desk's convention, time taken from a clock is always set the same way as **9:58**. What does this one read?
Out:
**3:12**
